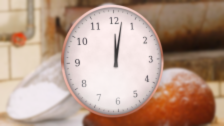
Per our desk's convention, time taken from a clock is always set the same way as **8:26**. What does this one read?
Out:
**12:02**
